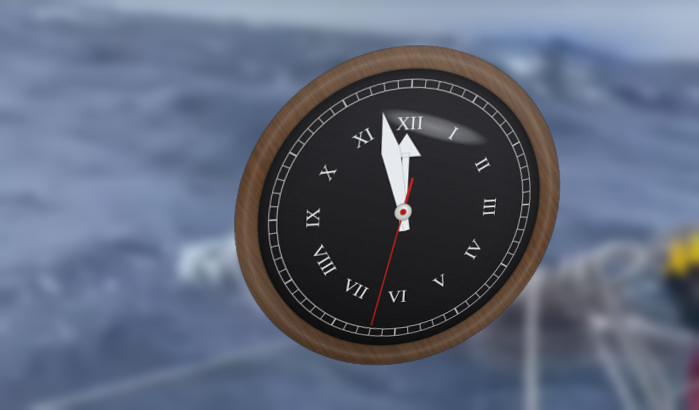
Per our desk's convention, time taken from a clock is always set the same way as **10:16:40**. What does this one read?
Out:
**11:57:32**
